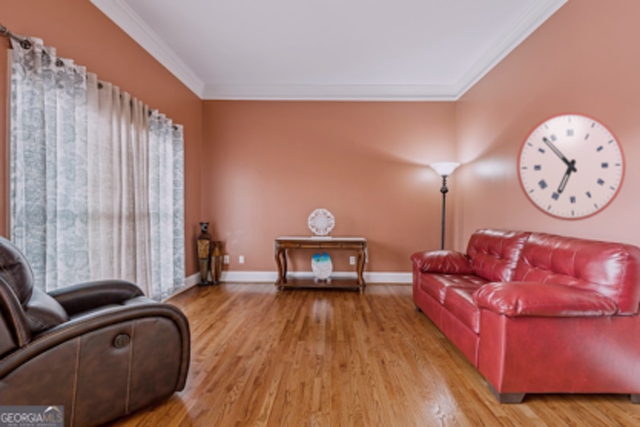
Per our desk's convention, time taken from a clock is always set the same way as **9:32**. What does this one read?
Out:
**6:53**
